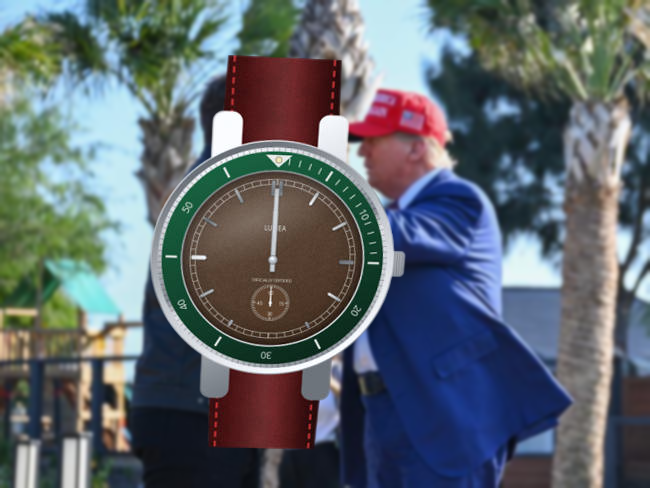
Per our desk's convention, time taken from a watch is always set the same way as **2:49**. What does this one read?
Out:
**12:00**
